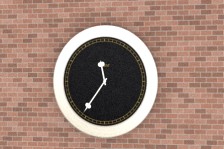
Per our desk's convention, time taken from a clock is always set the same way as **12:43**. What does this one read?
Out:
**11:36**
